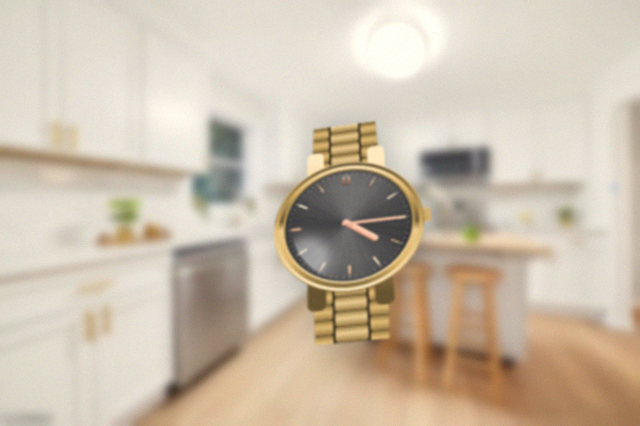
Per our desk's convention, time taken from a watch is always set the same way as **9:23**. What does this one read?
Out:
**4:15**
